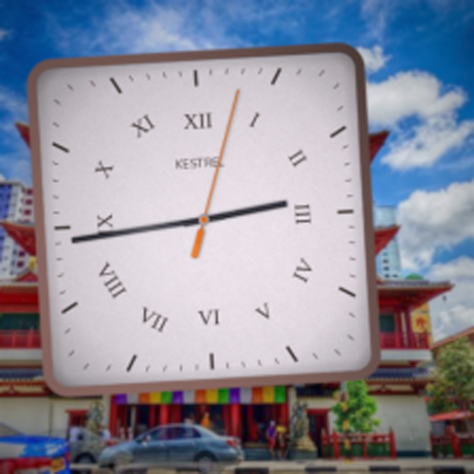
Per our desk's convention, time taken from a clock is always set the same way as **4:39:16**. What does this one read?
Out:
**2:44:03**
